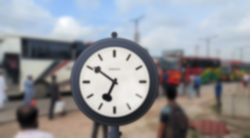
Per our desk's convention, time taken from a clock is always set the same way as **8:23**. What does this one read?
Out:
**6:51**
